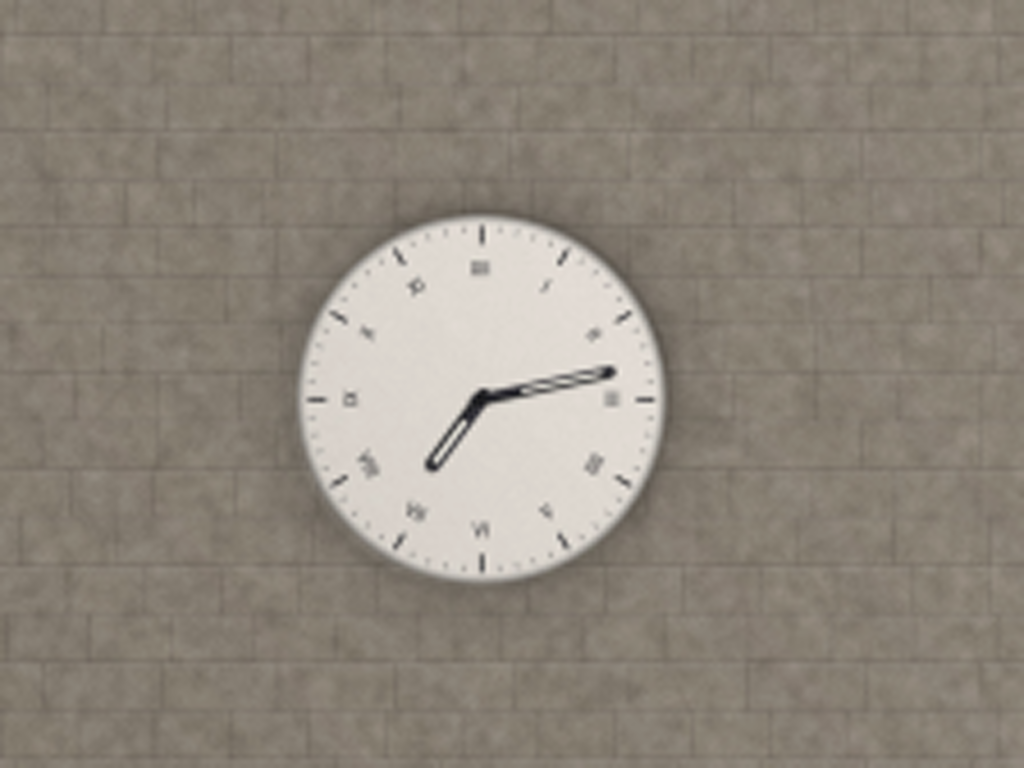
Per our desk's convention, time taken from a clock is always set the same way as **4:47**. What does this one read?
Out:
**7:13**
